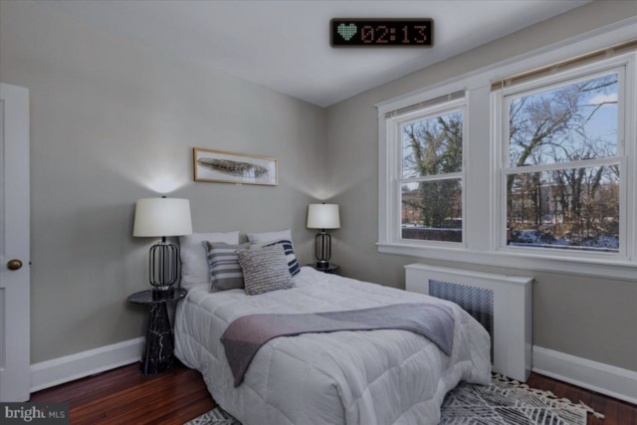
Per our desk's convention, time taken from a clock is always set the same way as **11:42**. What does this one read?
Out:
**2:13**
